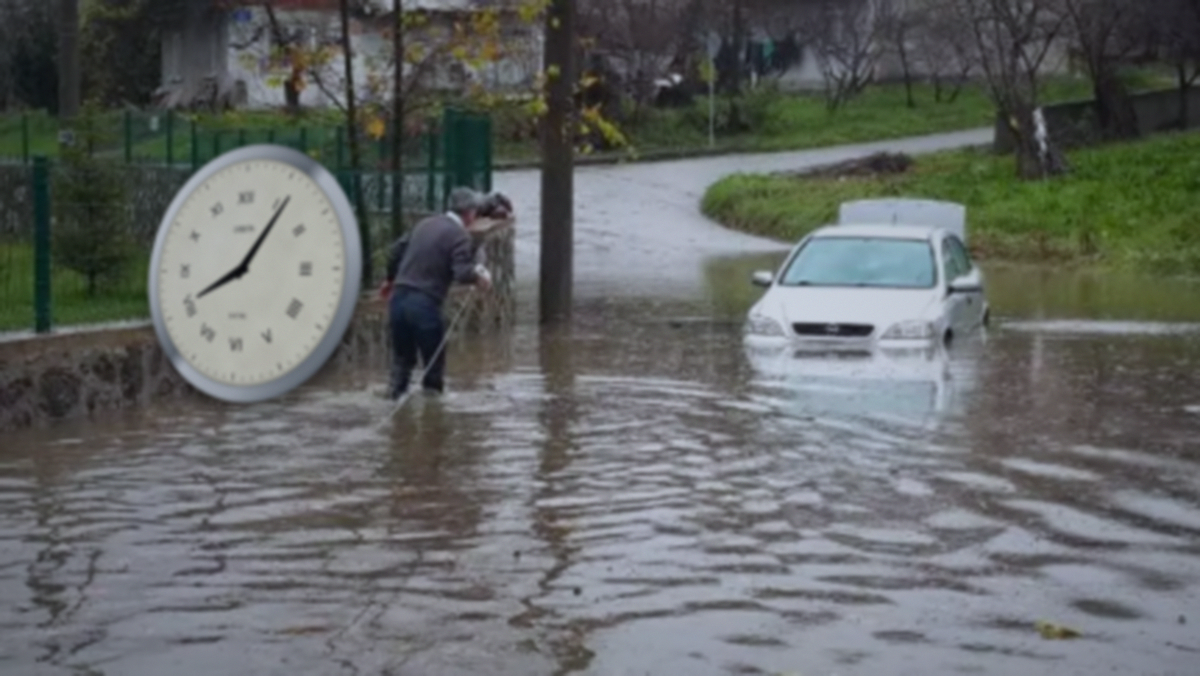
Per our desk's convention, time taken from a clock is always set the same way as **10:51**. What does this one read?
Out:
**8:06**
